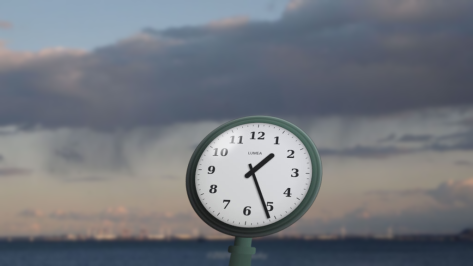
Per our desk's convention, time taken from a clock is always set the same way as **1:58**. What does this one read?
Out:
**1:26**
